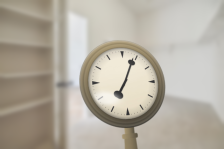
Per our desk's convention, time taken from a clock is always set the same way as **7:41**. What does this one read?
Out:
**7:04**
